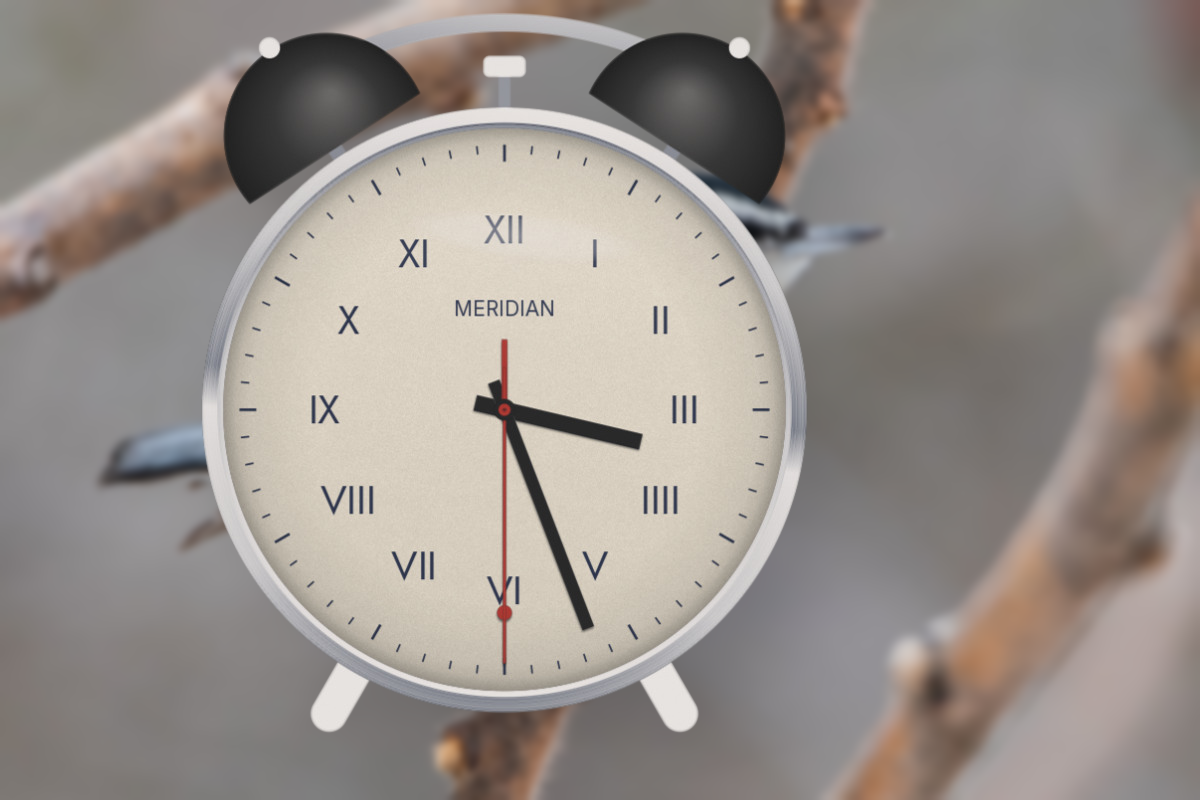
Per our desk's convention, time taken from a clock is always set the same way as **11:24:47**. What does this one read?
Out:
**3:26:30**
